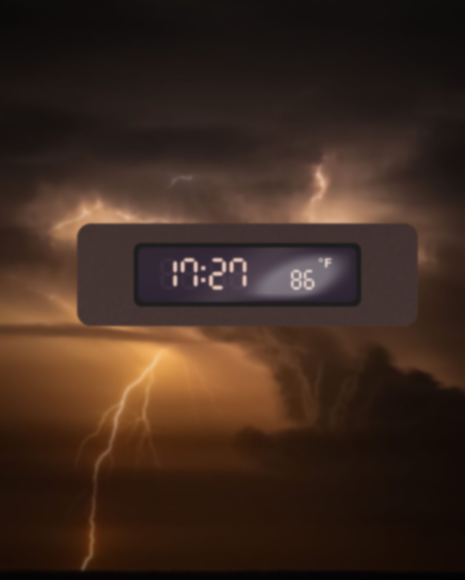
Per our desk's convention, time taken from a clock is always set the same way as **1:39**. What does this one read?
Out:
**17:27**
